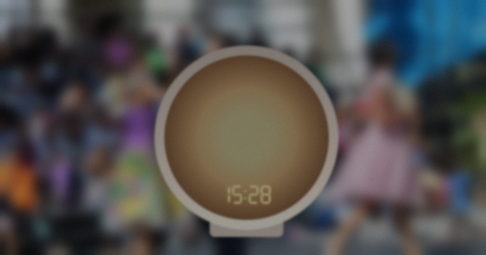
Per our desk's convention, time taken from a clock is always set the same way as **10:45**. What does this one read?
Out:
**15:28**
